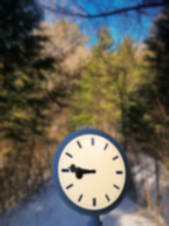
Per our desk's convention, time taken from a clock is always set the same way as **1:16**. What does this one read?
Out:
**8:46**
